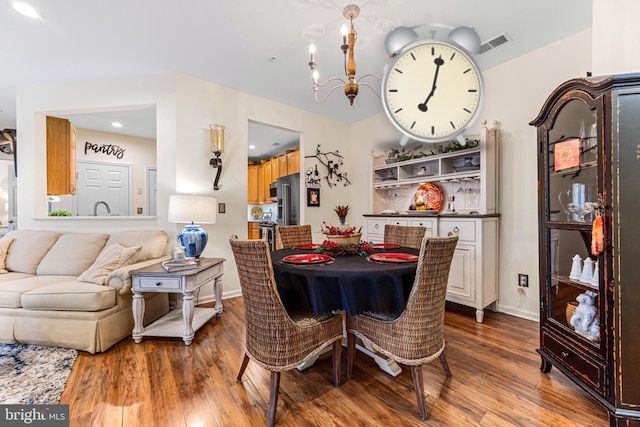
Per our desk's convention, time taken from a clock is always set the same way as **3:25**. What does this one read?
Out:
**7:02**
